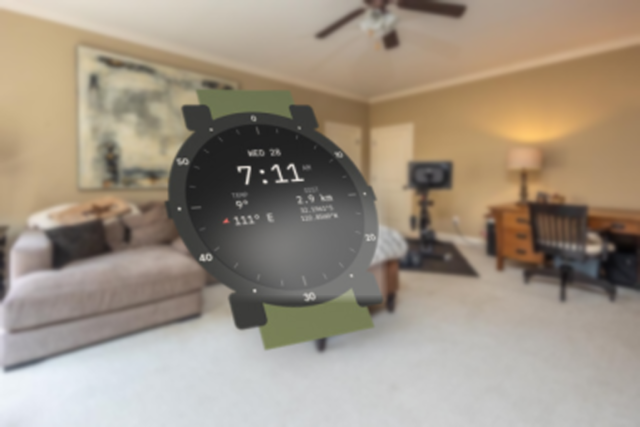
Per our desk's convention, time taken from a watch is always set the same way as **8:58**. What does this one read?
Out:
**7:11**
